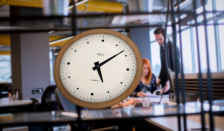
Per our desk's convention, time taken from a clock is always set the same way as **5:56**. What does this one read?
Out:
**5:08**
